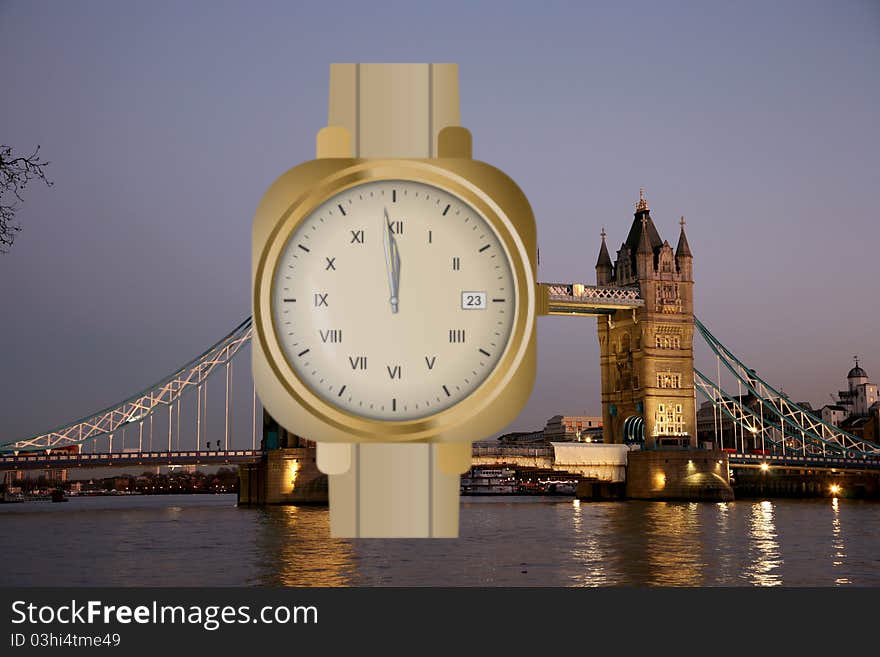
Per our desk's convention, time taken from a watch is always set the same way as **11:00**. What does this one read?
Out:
**11:59**
